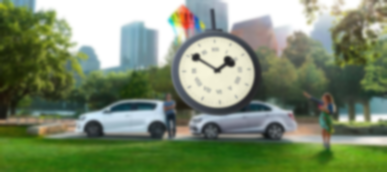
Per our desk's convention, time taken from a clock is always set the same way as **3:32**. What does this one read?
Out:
**1:51**
